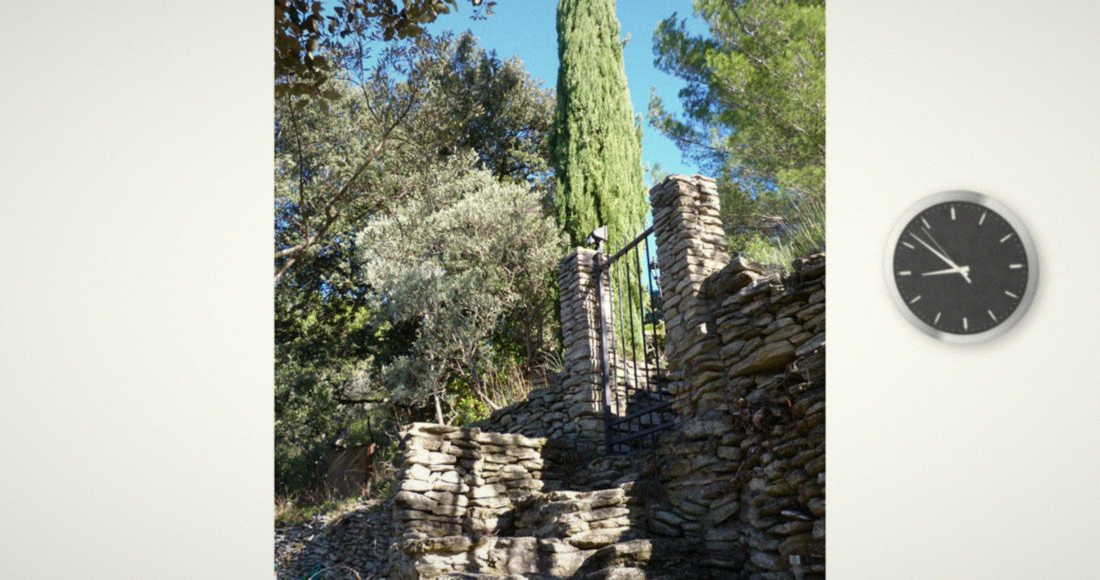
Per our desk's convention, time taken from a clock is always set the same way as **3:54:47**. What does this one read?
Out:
**8:51:54**
